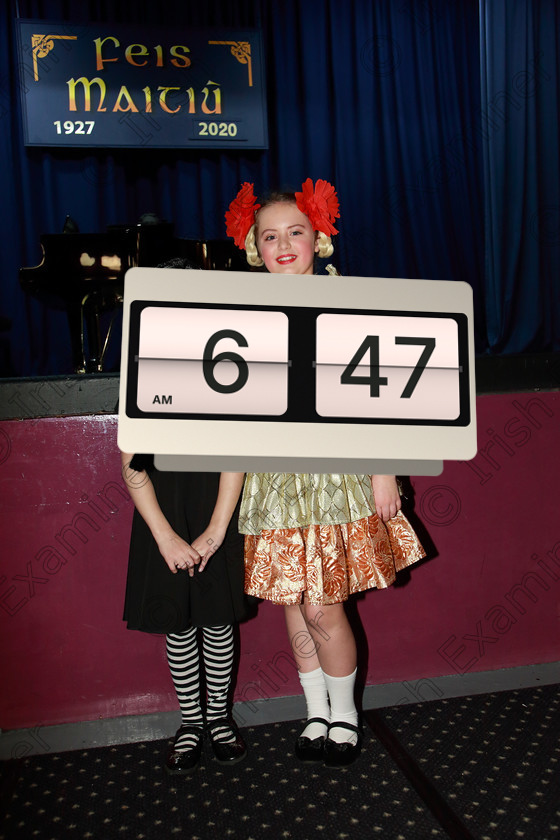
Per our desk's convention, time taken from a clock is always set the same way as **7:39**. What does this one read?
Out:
**6:47**
